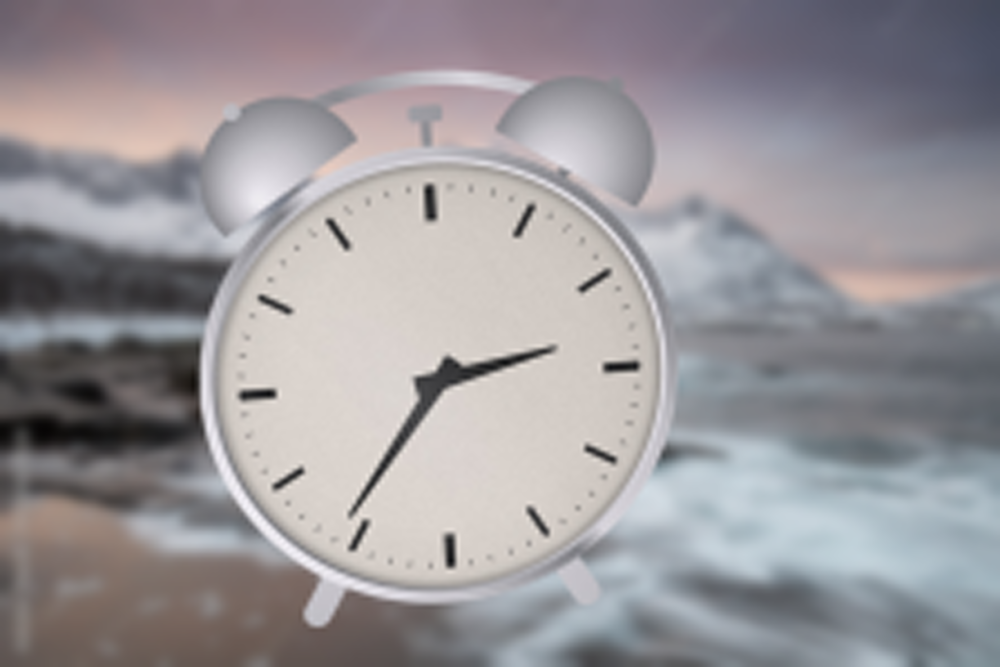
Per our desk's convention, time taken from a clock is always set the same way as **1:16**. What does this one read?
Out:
**2:36**
